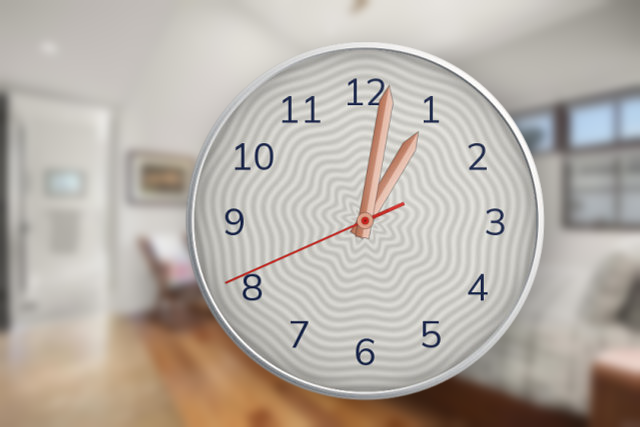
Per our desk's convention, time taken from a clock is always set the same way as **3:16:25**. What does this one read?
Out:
**1:01:41**
